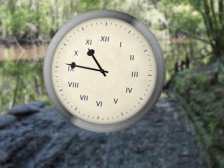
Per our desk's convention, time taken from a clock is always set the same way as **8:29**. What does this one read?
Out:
**10:46**
